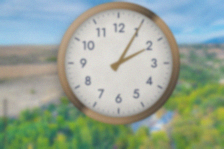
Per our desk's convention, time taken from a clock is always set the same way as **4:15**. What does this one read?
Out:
**2:05**
